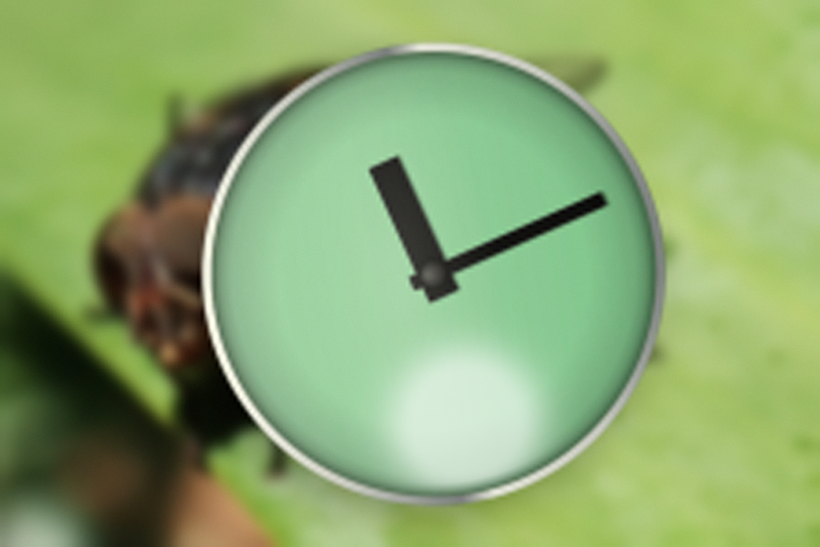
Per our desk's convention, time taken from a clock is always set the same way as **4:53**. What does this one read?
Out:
**11:11**
